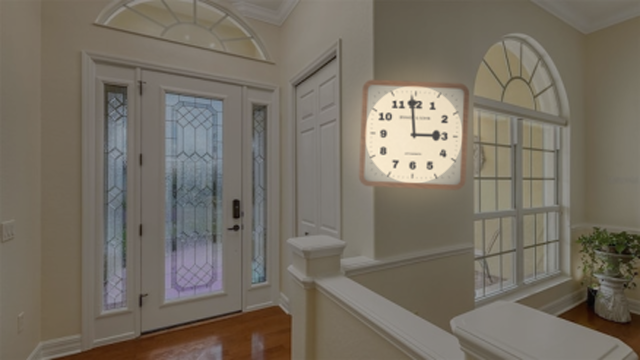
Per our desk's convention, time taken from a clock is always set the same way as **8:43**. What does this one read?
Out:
**2:59**
